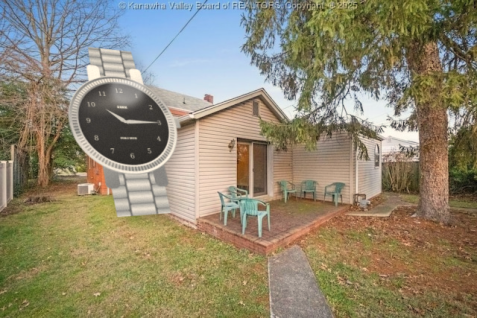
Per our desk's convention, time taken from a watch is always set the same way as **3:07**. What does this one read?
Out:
**10:15**
